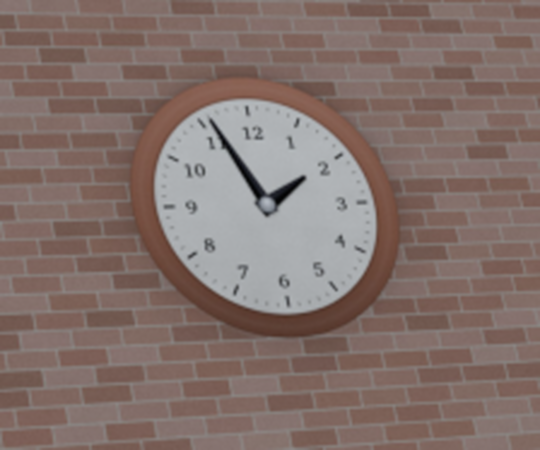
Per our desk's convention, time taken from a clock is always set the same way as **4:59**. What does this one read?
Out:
**1:56**
